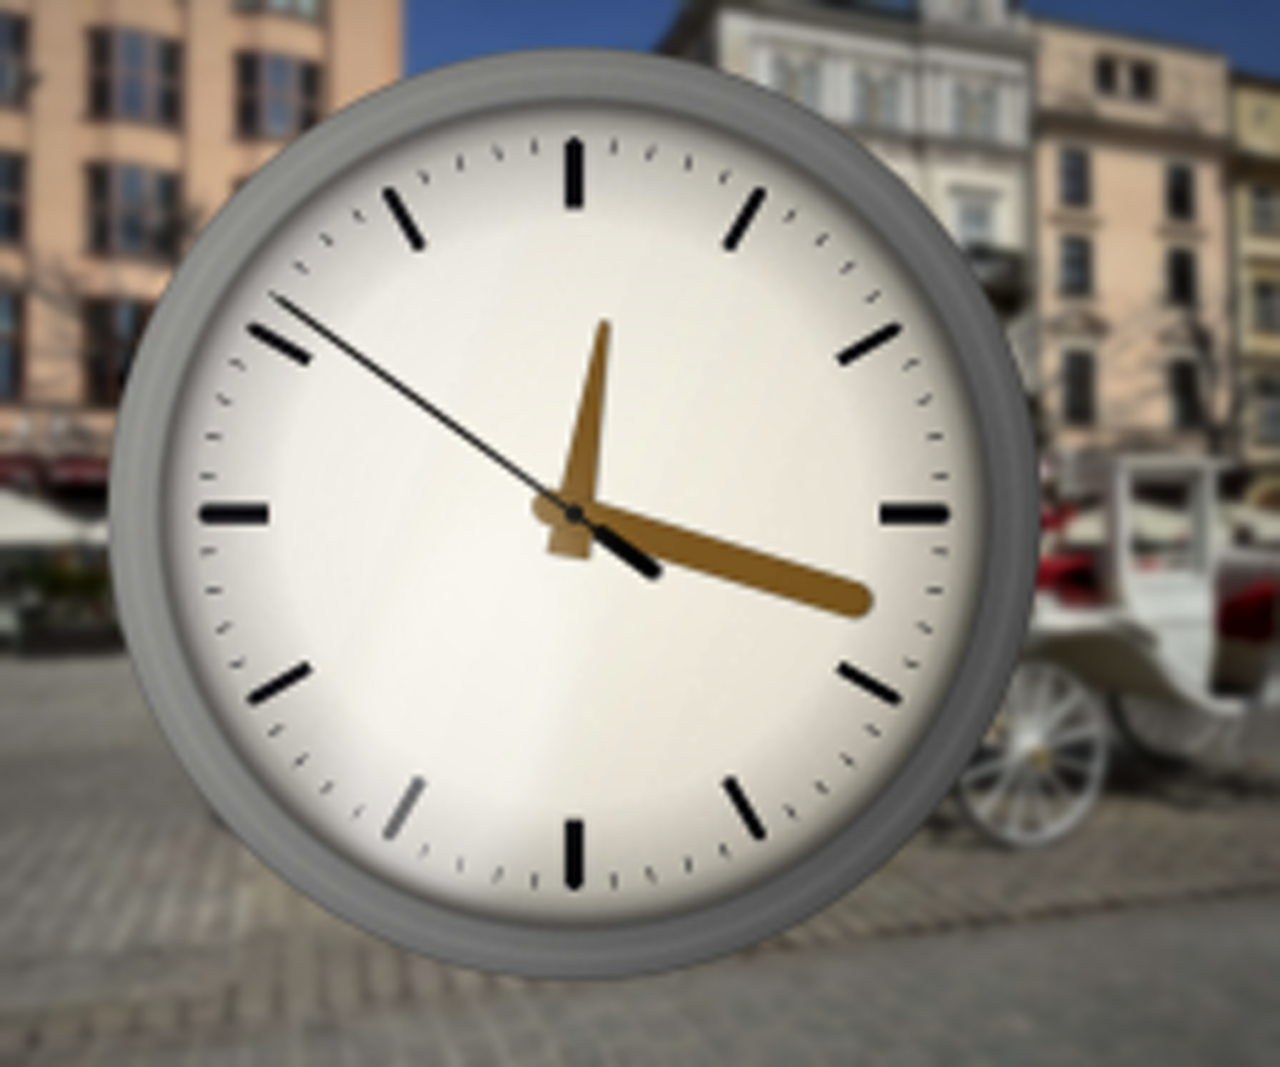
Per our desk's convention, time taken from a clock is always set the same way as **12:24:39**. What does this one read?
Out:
**12:17:51**
